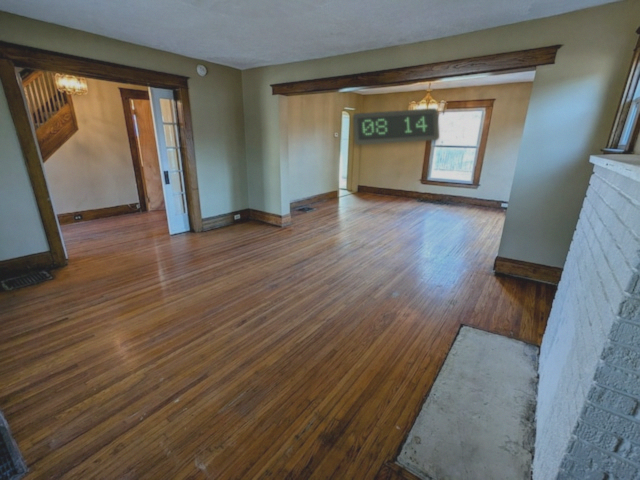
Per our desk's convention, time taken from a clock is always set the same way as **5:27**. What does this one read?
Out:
**8:14**
